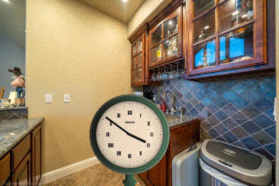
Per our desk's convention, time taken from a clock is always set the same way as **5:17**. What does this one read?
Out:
**3:51**
